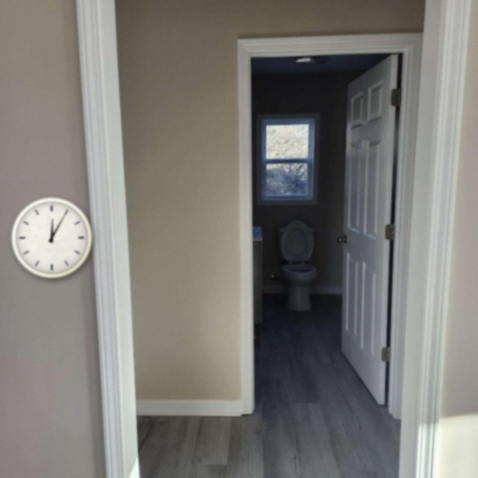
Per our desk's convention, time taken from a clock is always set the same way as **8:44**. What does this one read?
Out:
**12:05**
